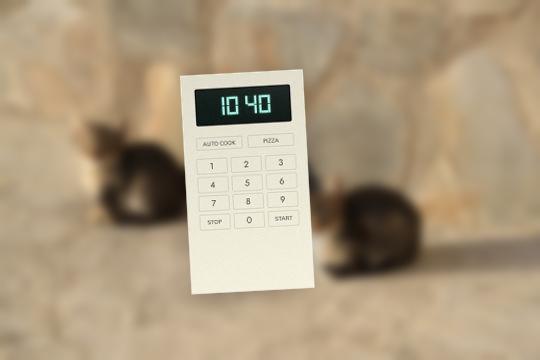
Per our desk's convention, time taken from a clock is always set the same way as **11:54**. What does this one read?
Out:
**10:40**
